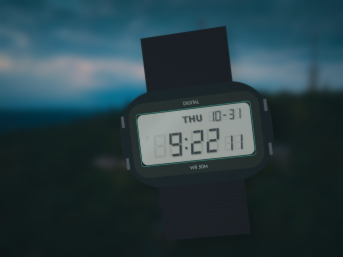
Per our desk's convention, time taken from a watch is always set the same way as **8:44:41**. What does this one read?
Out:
**9:22:11**
